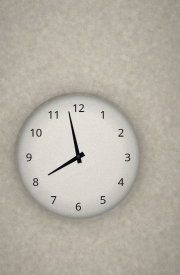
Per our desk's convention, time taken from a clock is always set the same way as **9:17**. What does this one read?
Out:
**7:58**
